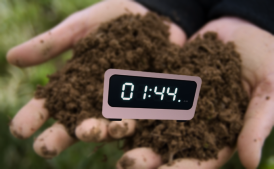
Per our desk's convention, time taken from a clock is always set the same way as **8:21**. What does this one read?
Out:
**1:44**
